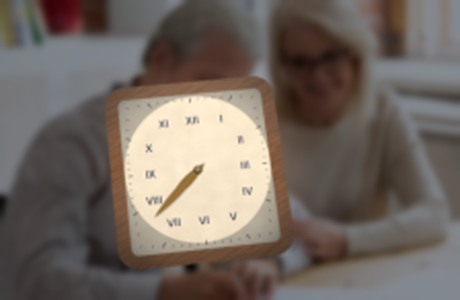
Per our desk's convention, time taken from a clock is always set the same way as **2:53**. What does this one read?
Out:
**7:38**
